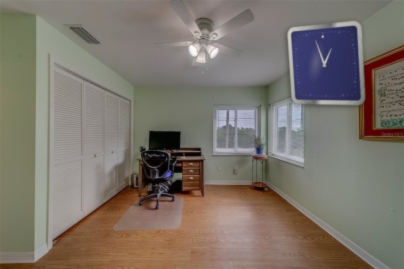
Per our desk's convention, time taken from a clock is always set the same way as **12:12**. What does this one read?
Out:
**12:57**
